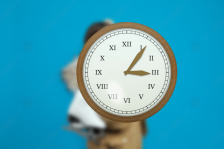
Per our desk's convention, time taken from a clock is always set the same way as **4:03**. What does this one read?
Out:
**3:06**
